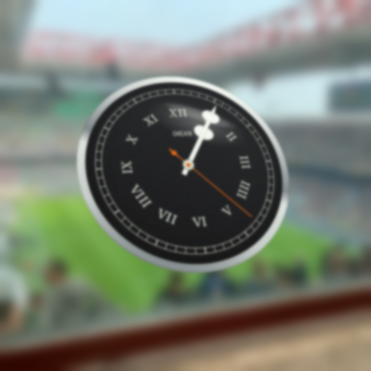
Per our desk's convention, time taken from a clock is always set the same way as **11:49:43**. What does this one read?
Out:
**1:05:23**
